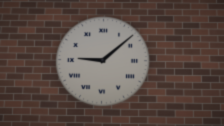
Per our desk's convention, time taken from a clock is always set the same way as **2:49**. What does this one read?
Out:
**9:08**
